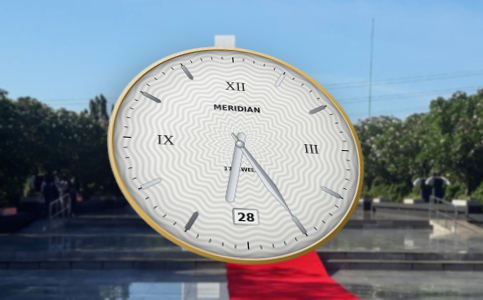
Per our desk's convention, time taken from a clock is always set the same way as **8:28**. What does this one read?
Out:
**6:25**
